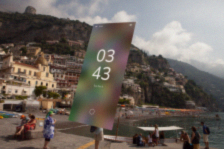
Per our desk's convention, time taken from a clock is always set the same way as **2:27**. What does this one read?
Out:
**3:43**
